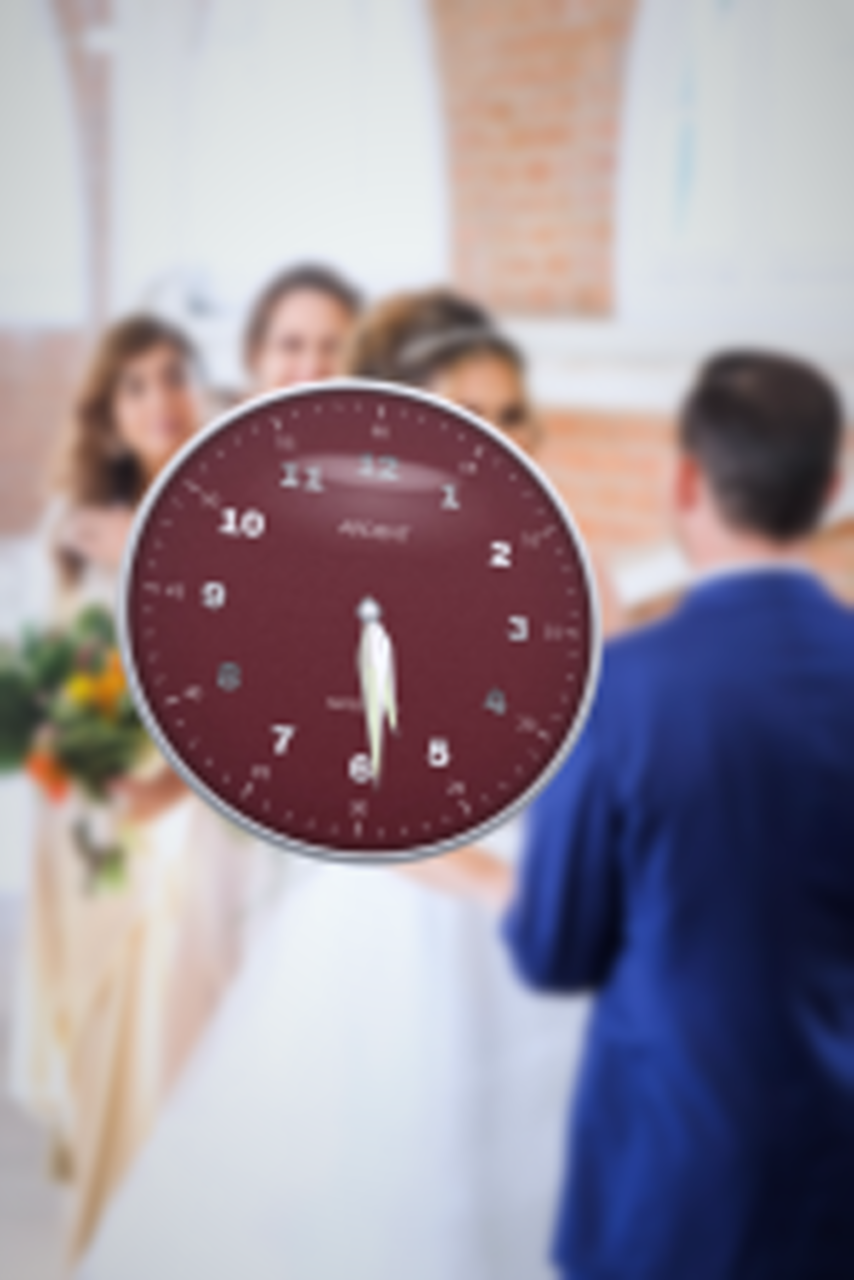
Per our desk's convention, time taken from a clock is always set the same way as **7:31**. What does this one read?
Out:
**5:29**
